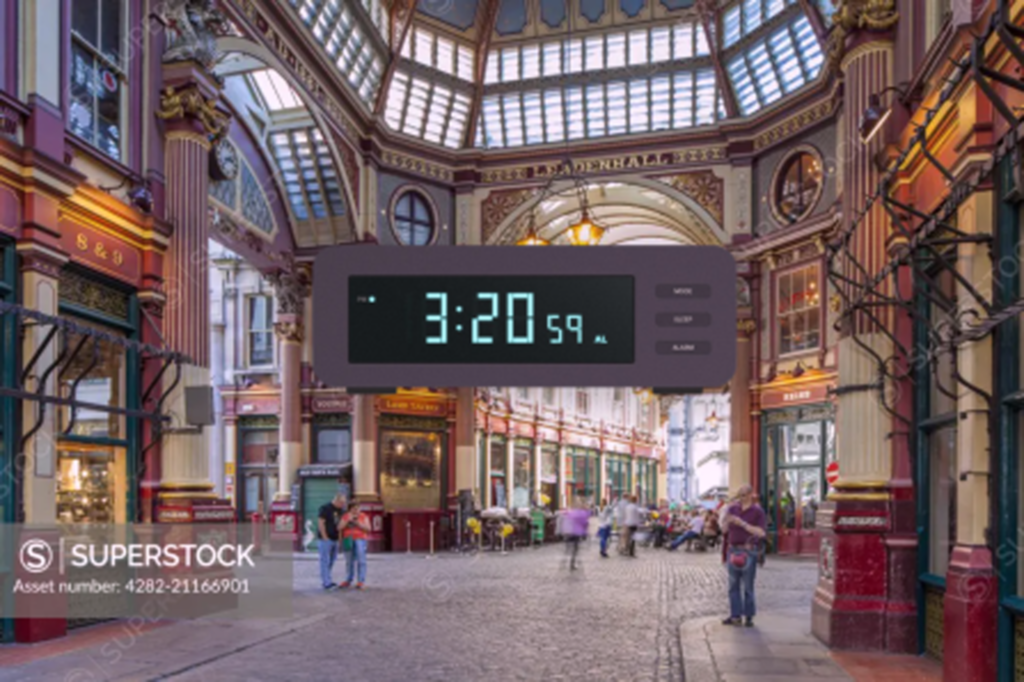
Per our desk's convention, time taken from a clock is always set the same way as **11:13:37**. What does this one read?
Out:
**3:20:59**
